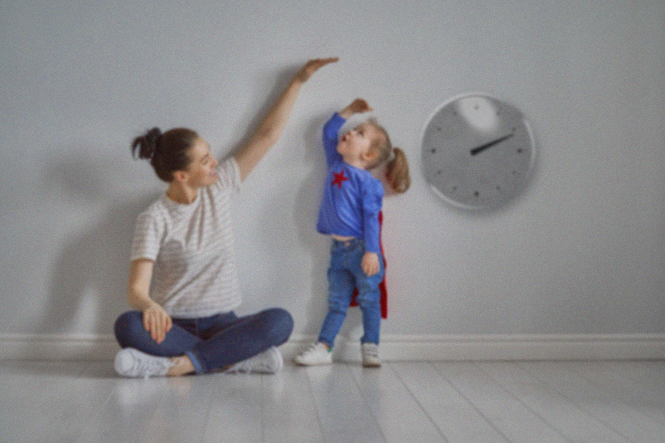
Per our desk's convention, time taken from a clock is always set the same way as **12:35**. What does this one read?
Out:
**2:11**
